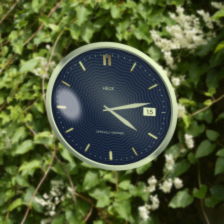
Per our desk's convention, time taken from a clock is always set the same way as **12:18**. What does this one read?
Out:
**4:13**
